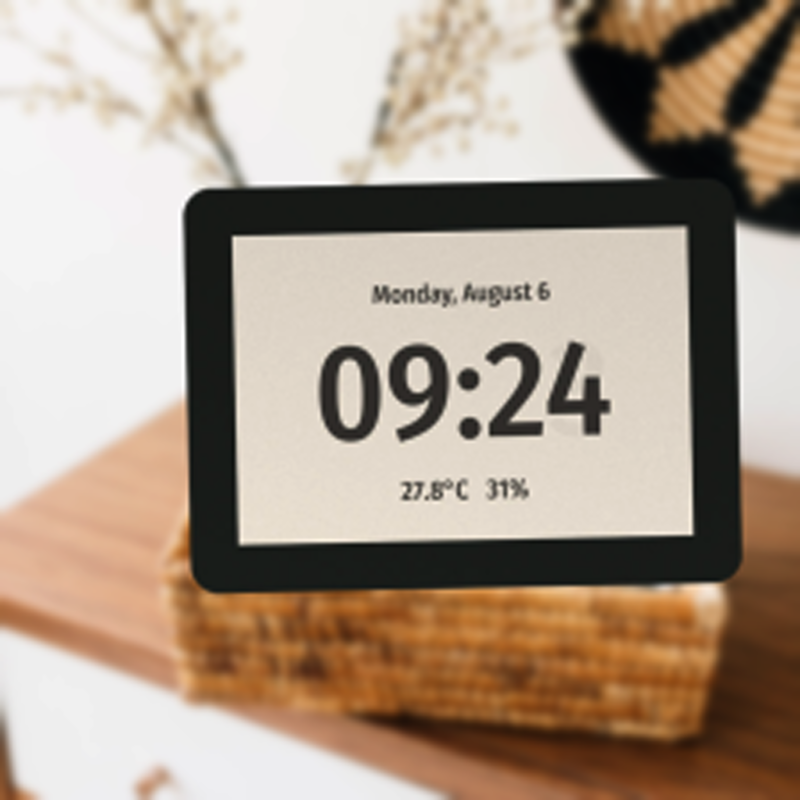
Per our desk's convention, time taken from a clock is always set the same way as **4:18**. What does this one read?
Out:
**9:24**
